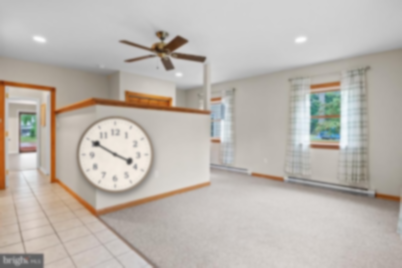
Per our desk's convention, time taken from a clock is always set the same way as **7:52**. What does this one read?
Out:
**3:50**
